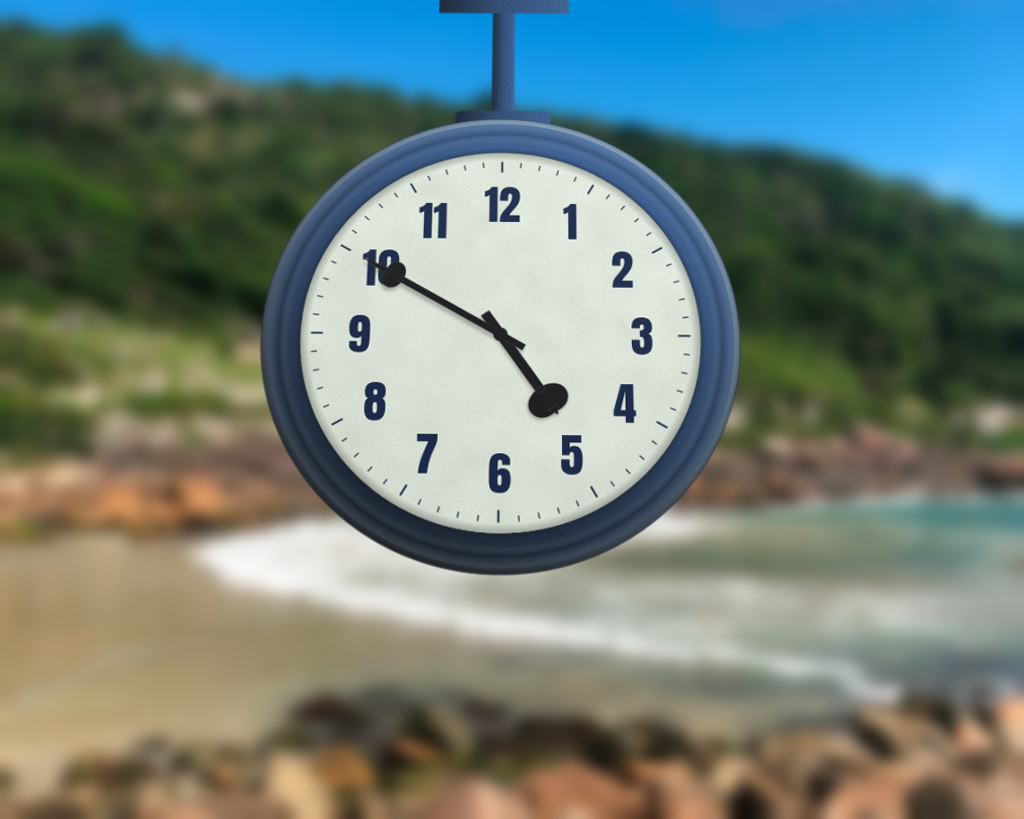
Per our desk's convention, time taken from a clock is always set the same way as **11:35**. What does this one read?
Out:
**4:50**
